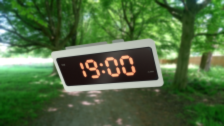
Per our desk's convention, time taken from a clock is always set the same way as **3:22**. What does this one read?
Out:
**19:00**
